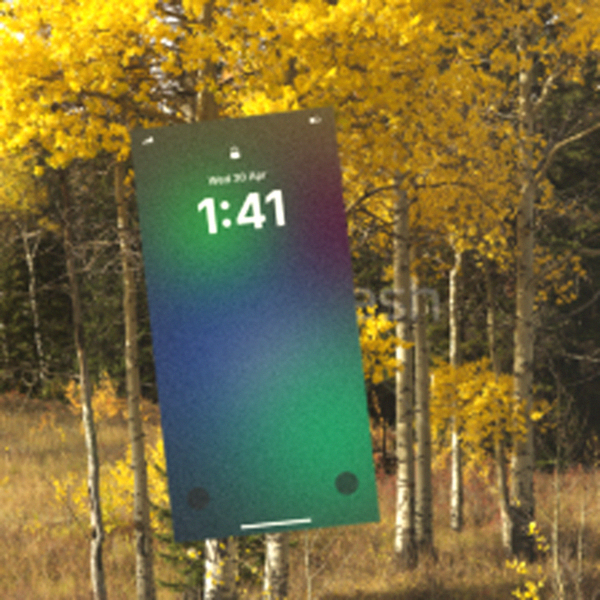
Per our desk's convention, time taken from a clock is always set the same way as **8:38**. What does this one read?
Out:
**1:41**
